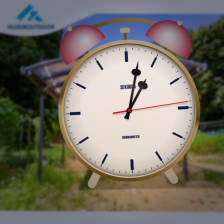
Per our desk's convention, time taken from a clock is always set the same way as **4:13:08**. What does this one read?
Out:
**1:02:14**
